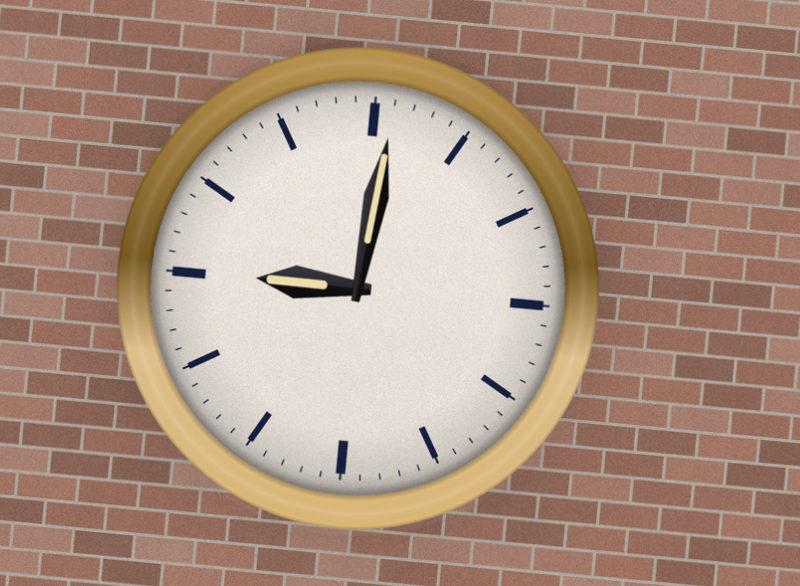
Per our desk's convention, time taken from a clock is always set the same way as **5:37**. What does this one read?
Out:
**9:01**
